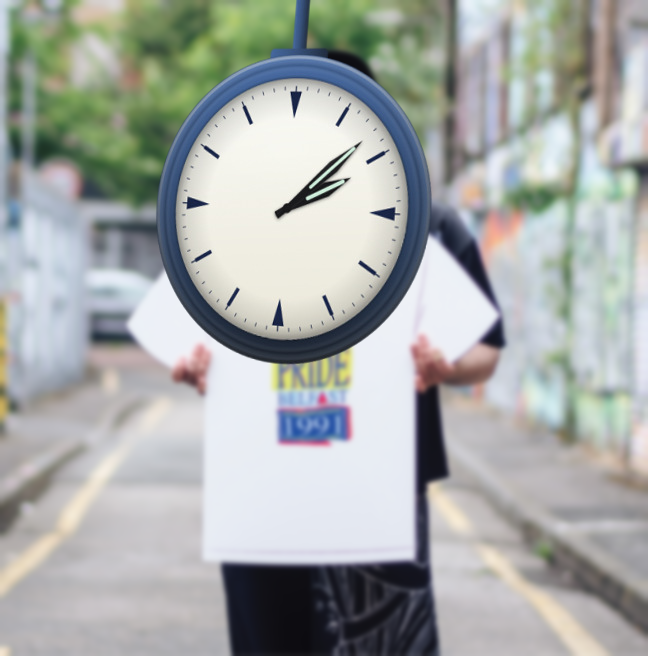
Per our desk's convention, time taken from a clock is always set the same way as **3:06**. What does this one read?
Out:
**2:08**
